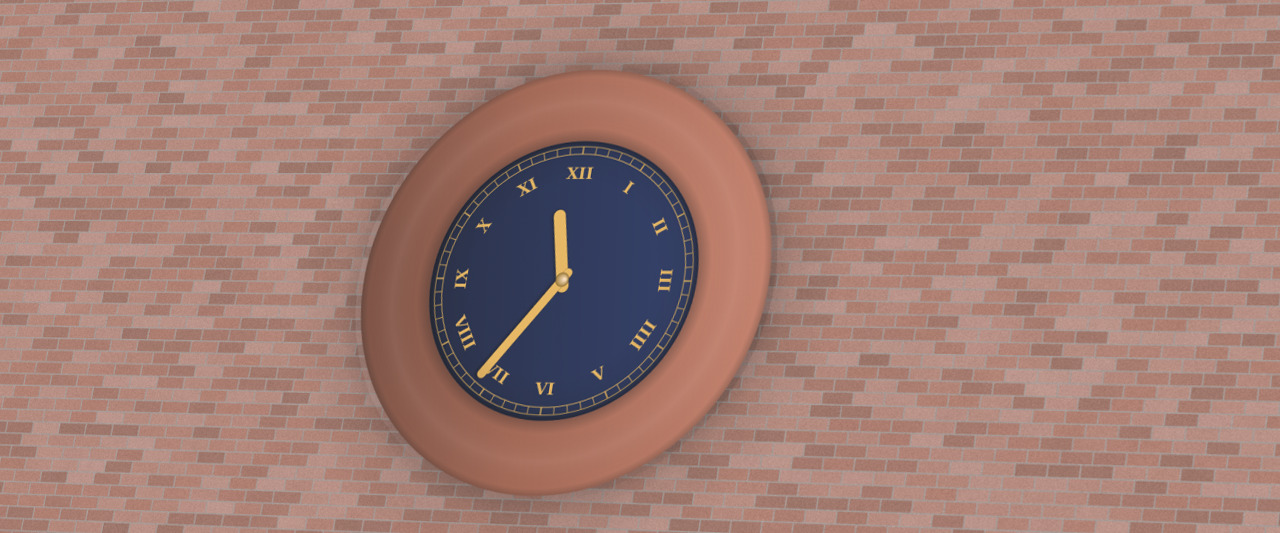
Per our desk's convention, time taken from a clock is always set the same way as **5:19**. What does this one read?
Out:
**11:36**
